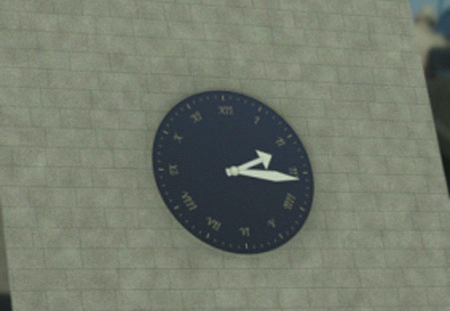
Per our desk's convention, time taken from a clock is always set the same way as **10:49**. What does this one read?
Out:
**2:16**
